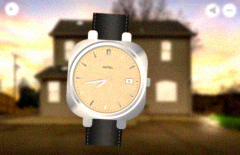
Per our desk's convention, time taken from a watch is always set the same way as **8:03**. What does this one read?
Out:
**7:43**
